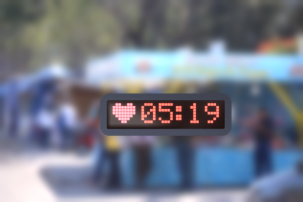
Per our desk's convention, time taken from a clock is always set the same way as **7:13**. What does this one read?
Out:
**5:19**
